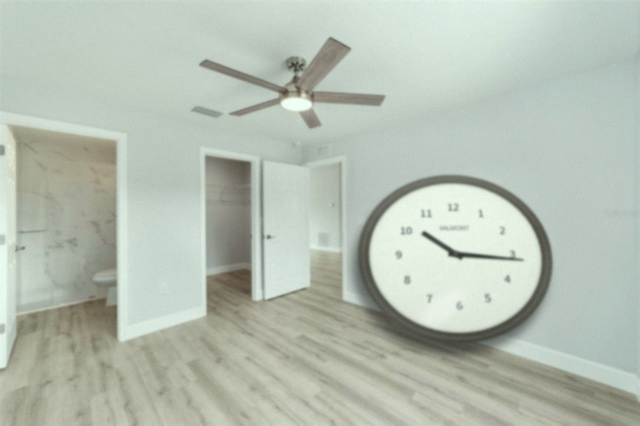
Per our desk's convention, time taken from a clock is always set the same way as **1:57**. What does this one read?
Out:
**10:16**
